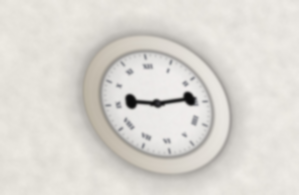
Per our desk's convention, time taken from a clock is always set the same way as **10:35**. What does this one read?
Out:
**9:14**
